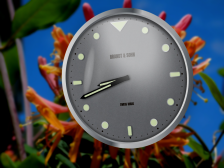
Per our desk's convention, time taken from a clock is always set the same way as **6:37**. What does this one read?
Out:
**8:42**
